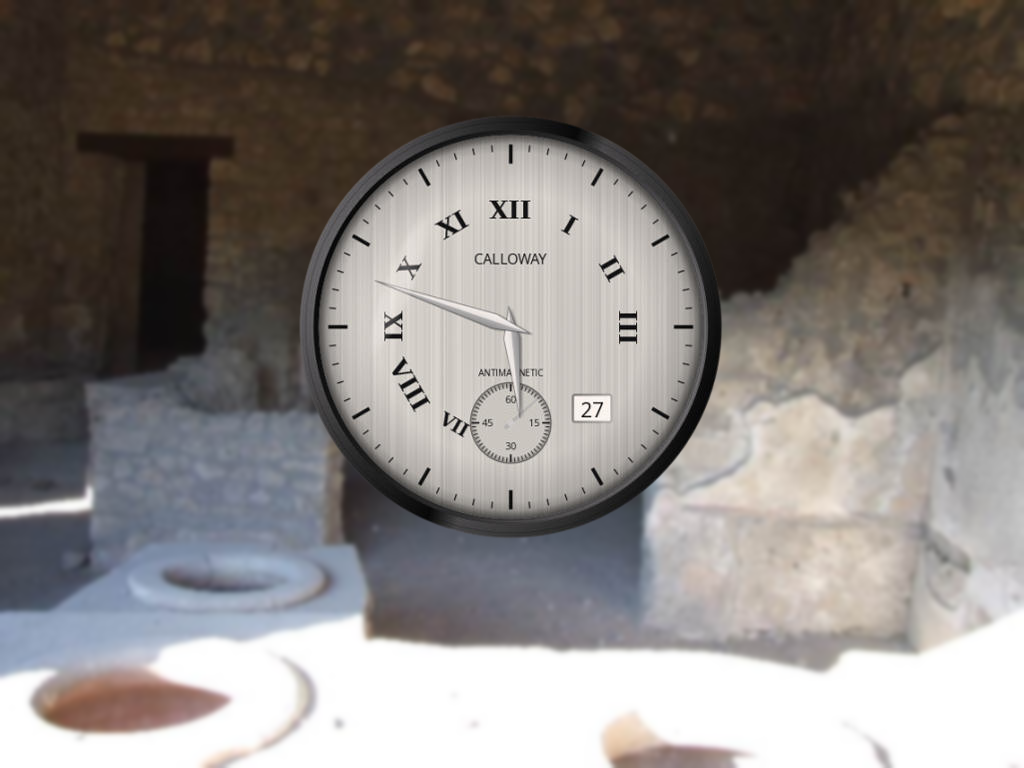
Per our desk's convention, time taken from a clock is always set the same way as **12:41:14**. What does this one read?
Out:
**5:48:08**
